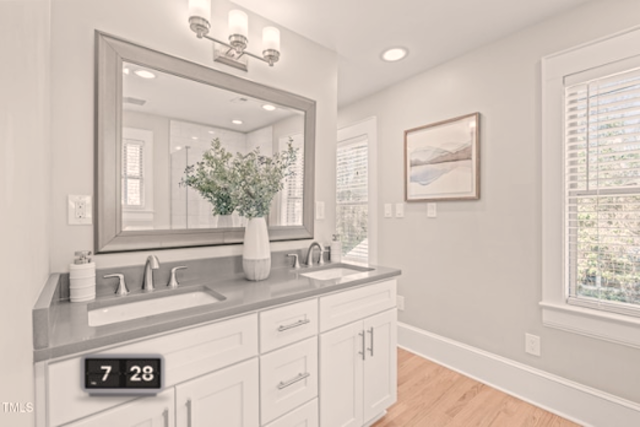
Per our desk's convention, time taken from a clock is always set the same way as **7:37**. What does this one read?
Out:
**7:28**
